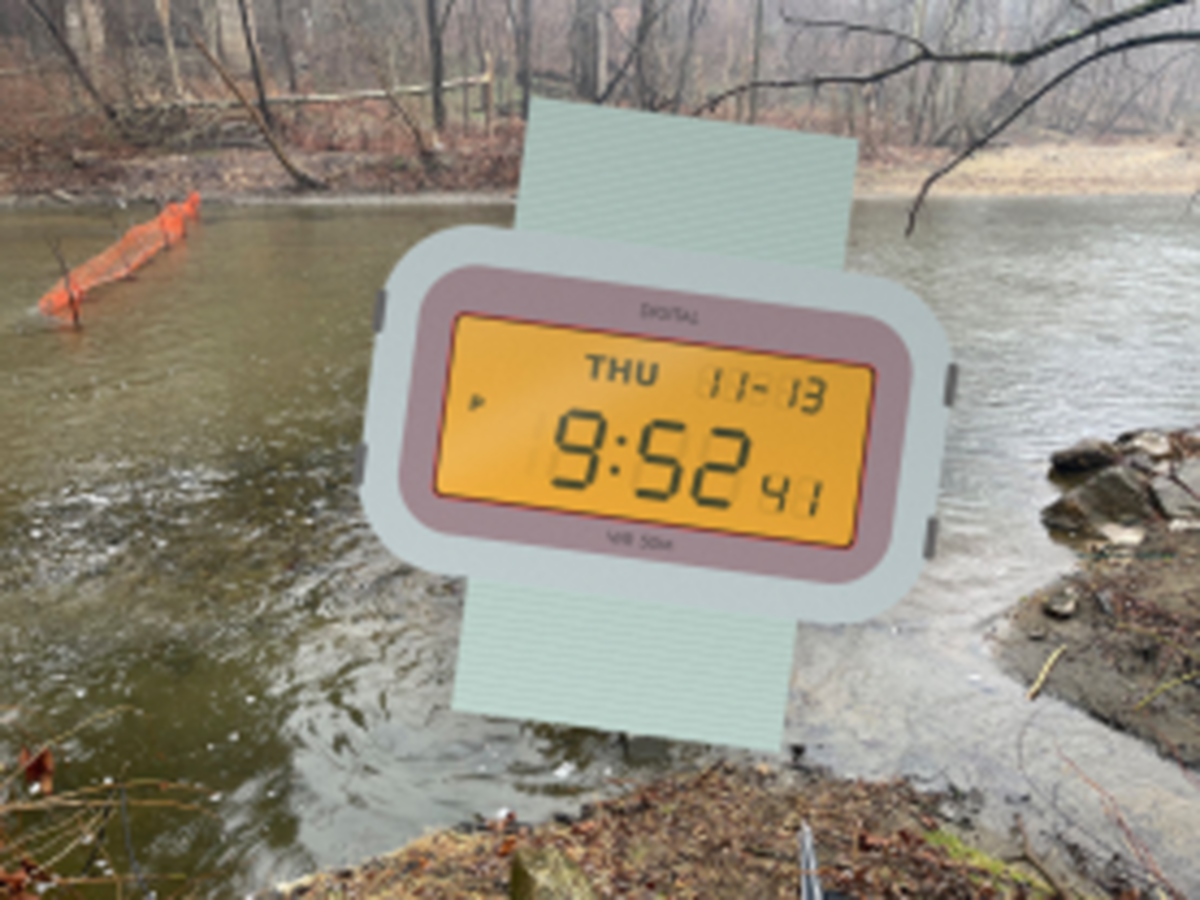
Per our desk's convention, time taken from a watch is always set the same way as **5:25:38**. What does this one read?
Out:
**9:52:41**
